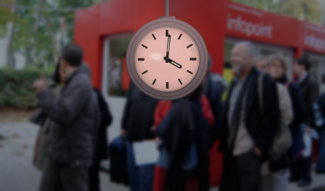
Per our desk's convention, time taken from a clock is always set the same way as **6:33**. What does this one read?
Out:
**4:01**
